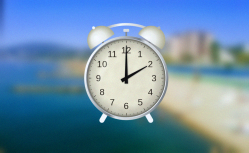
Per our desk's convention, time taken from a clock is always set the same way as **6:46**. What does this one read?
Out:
**2:00**
